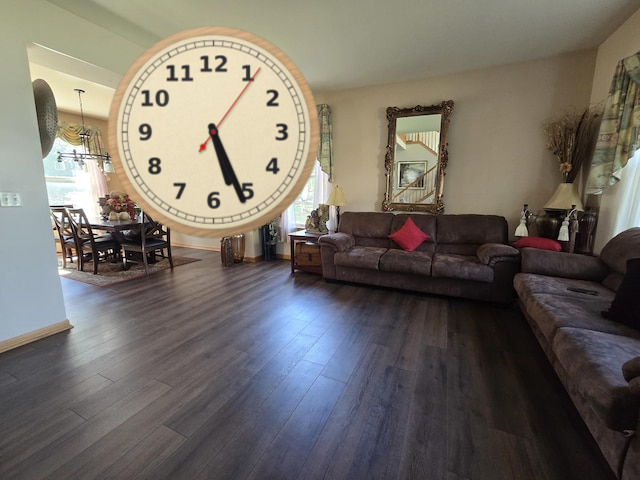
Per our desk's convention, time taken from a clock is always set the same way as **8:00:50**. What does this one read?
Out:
**5:26:06**
